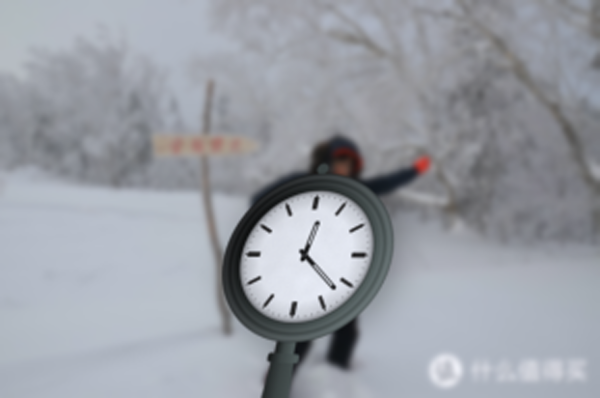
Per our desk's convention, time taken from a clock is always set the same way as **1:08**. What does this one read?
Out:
**12:22**
